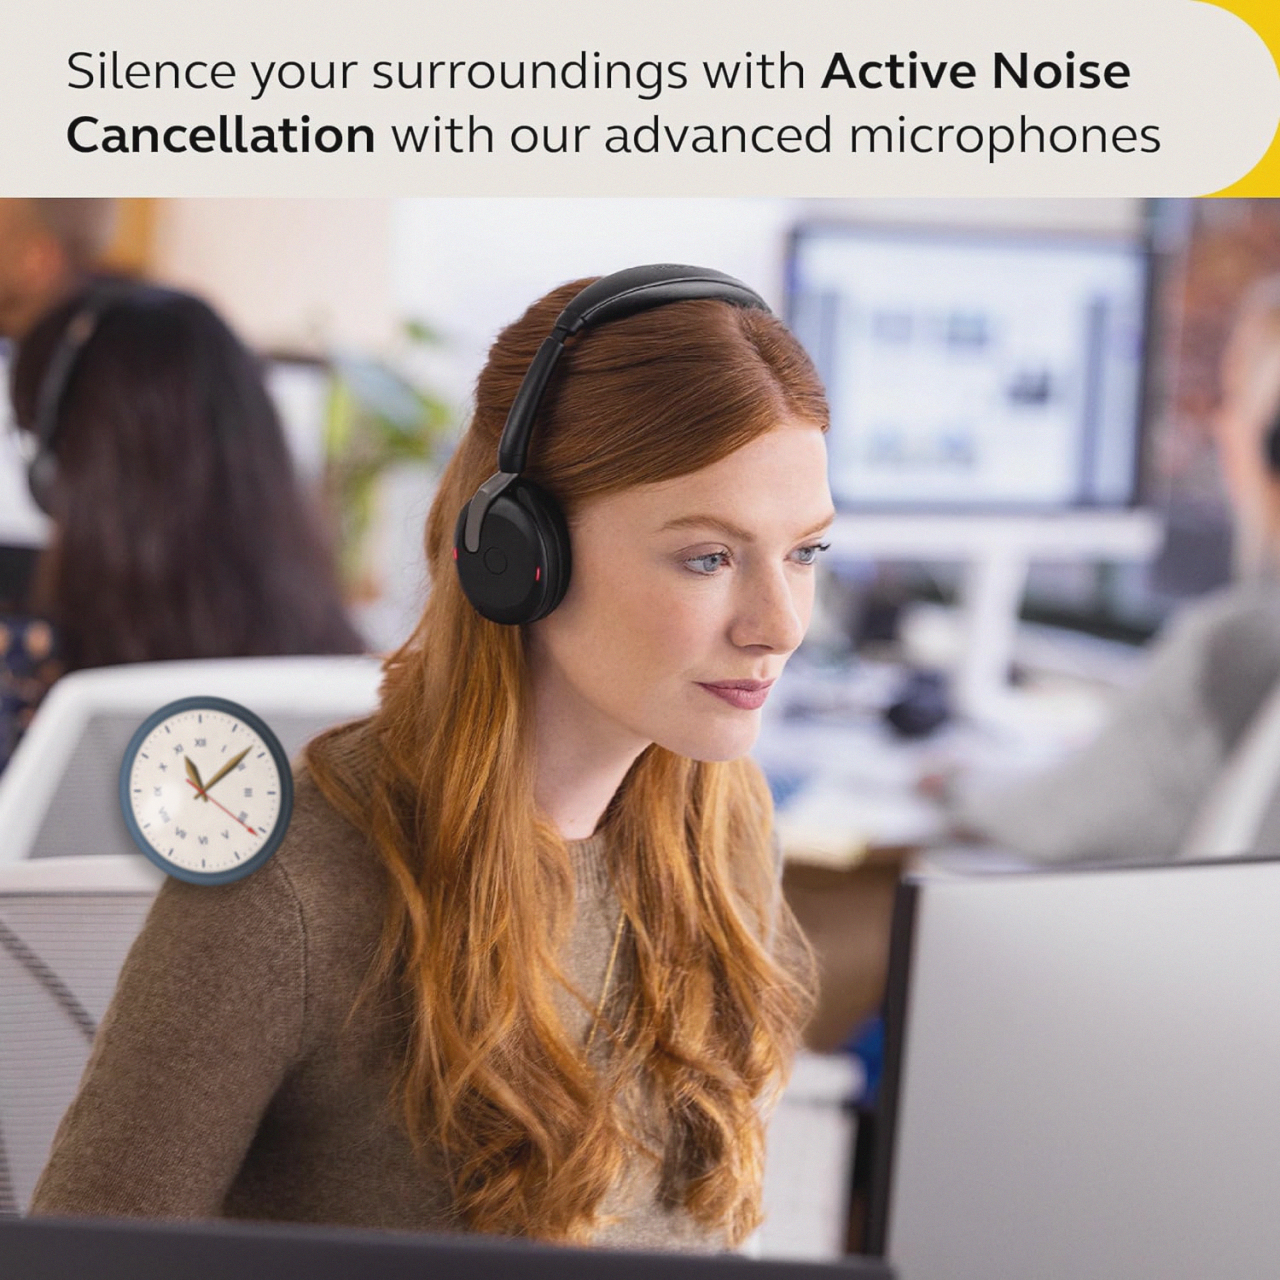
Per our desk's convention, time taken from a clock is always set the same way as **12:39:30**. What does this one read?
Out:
**11:08:21**
